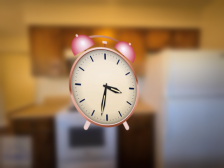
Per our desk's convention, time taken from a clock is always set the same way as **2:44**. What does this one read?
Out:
**3:32**
